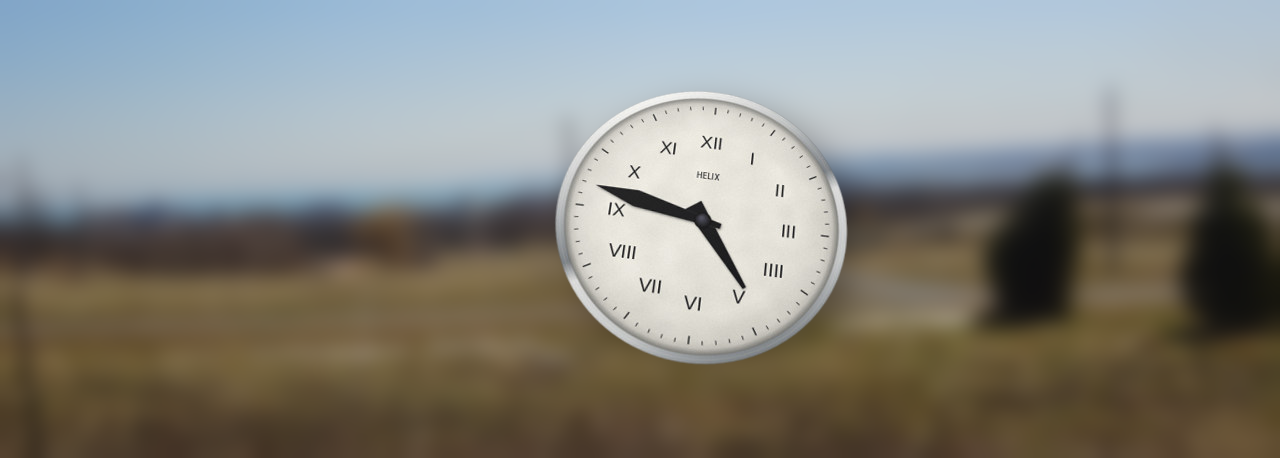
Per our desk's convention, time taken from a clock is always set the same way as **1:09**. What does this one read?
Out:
**4:47**
